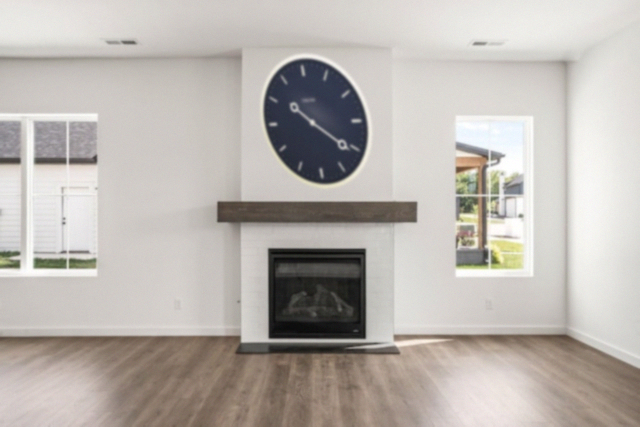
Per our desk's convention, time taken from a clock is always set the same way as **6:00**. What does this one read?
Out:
**10:21**
